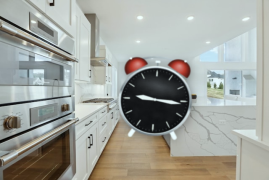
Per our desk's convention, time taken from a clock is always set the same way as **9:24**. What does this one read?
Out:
**9:16**
